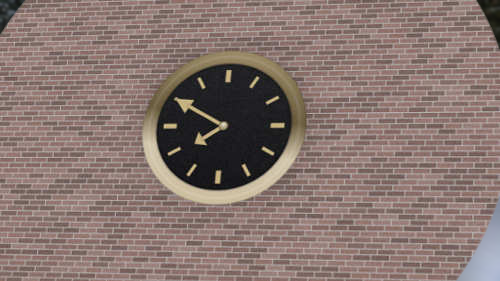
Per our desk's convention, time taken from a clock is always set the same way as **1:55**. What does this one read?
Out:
**7:50**
